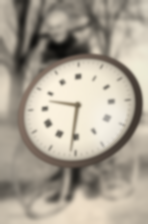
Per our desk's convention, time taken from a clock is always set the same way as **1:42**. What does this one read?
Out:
**9:31**
